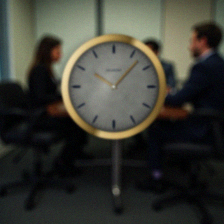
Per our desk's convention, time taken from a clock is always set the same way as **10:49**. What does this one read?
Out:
**10:07**
